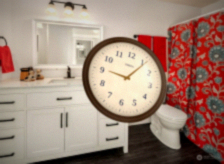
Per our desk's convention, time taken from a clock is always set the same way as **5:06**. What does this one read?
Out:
**9:06**
